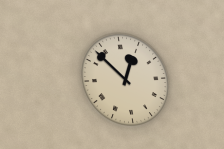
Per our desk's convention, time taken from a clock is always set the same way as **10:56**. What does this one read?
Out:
**12:53**
